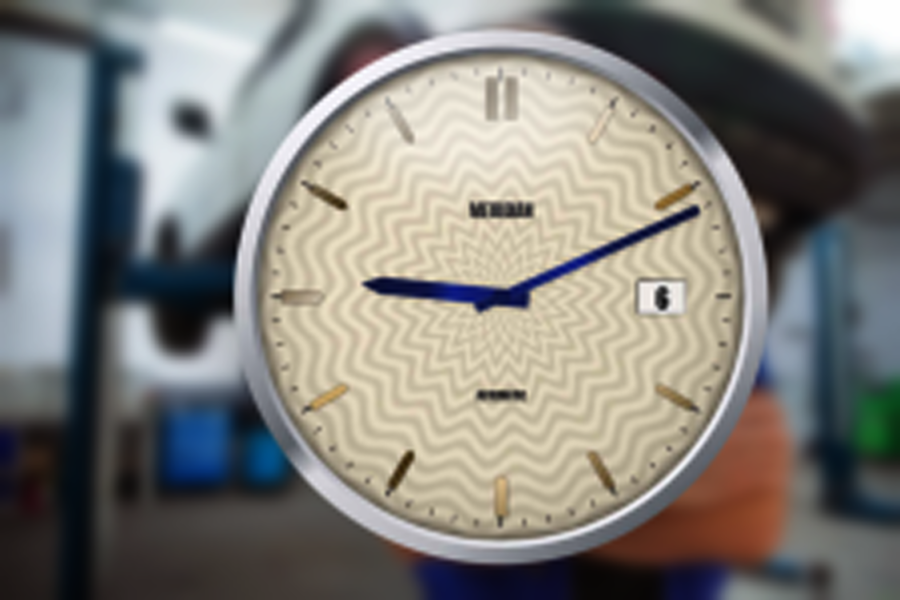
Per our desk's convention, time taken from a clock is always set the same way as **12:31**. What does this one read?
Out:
**9:11**
